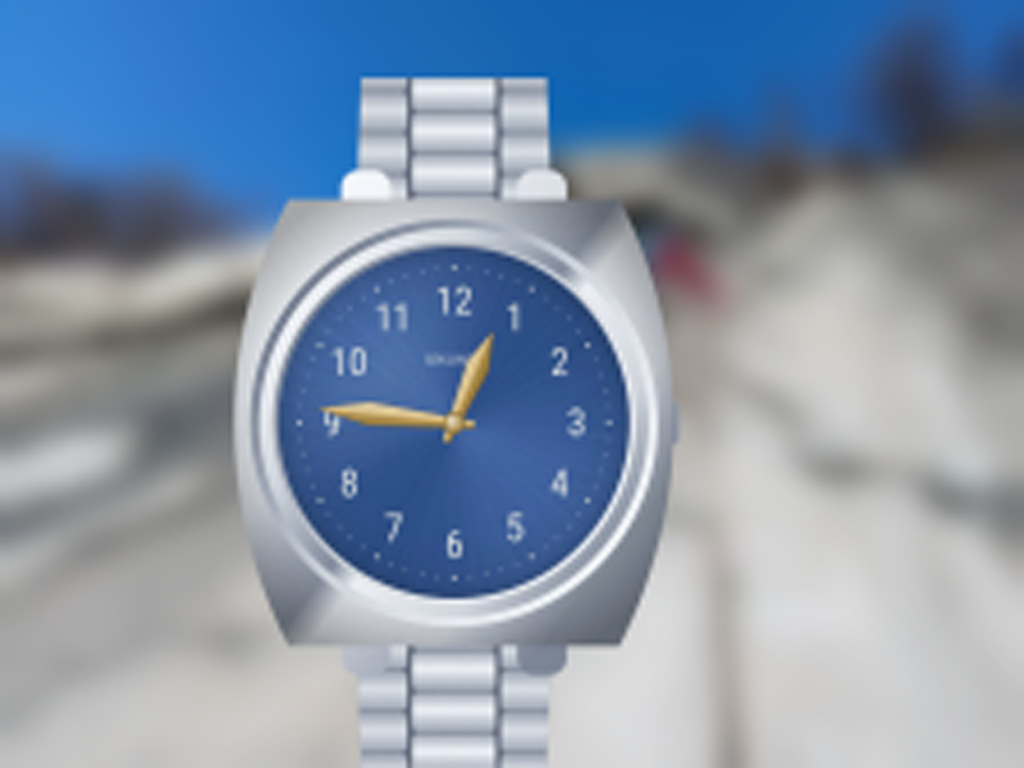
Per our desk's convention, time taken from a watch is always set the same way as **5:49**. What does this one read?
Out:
**12:46**
